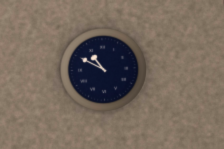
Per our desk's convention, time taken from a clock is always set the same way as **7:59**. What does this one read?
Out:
**10:50**
